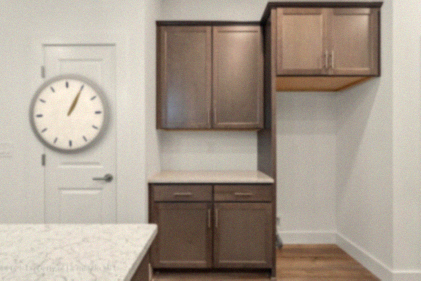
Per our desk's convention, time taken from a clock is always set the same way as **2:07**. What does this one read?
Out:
**1:05**
